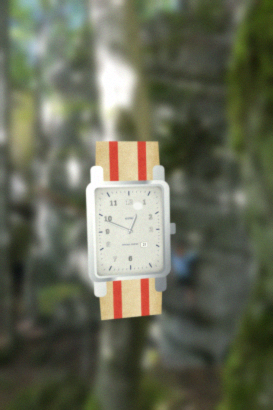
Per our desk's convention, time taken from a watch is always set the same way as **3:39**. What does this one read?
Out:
**12:49**
